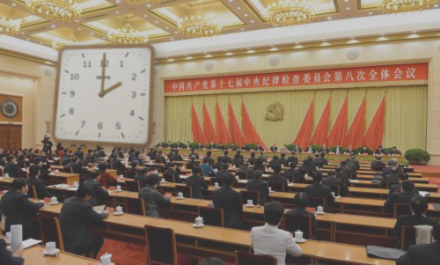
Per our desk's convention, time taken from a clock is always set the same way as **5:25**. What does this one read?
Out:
**2:00**
